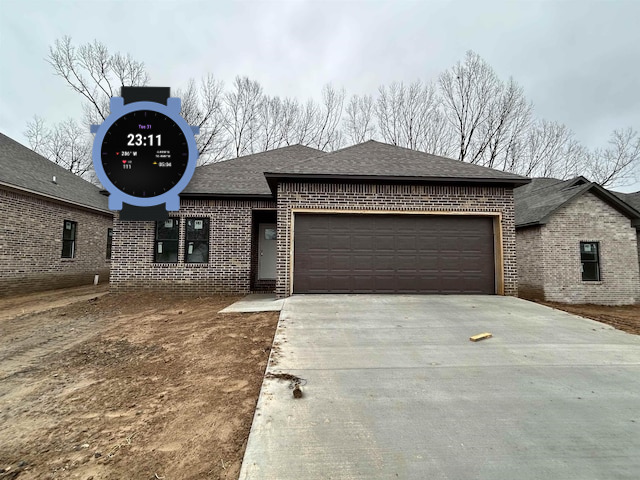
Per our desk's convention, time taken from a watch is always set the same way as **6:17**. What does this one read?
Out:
**23:11**
